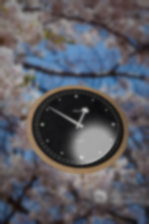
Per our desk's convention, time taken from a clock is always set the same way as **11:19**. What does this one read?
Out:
**12:51**
